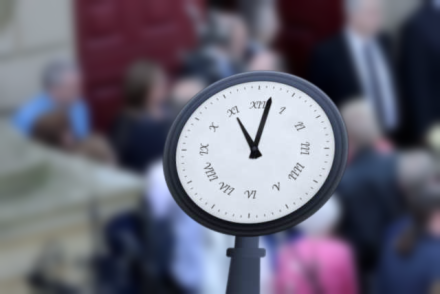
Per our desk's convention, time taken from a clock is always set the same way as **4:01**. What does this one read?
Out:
**11:02**
